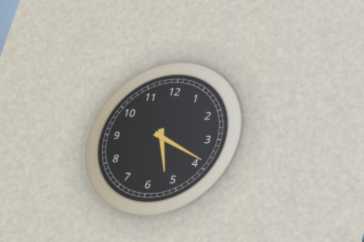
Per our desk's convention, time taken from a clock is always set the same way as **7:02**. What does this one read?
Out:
**5:19**
